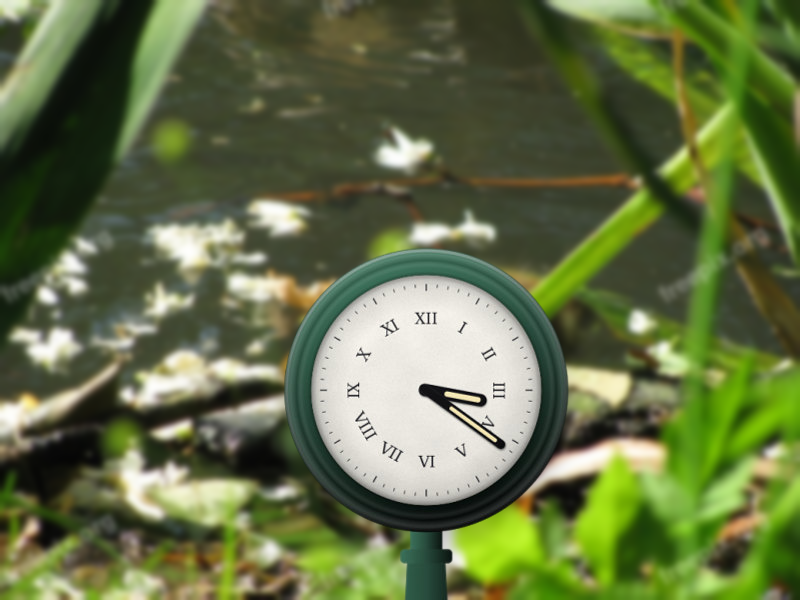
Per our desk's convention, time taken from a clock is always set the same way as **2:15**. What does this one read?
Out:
**3:21**
